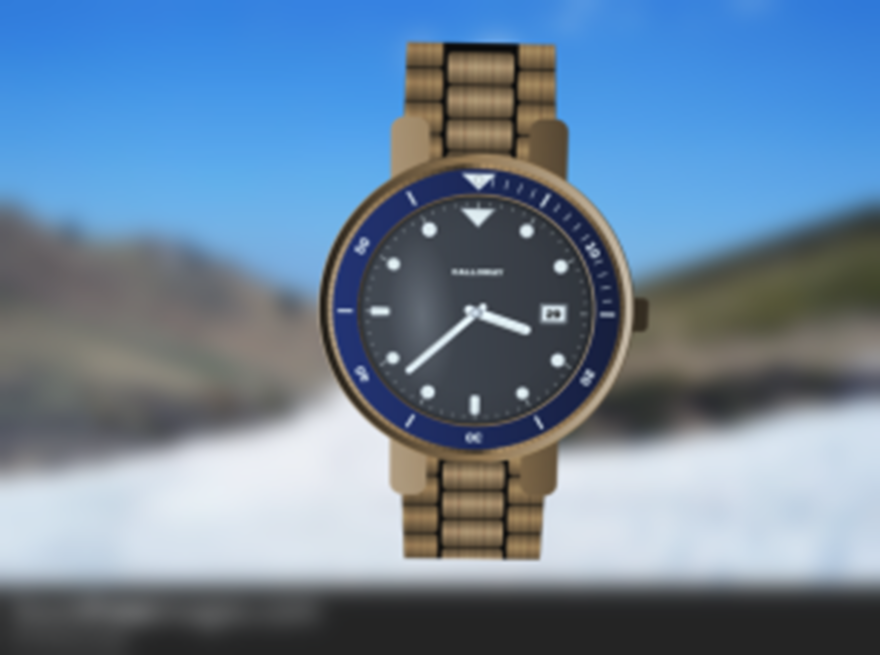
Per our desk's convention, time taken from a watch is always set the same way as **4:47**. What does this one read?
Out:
**3:38**
